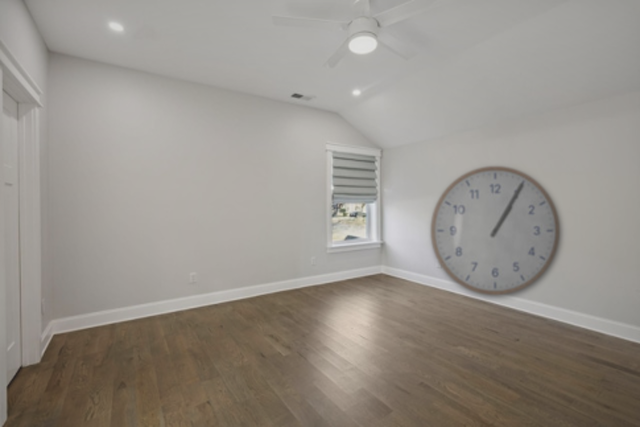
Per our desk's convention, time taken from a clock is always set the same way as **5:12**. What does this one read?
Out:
**1:05**
